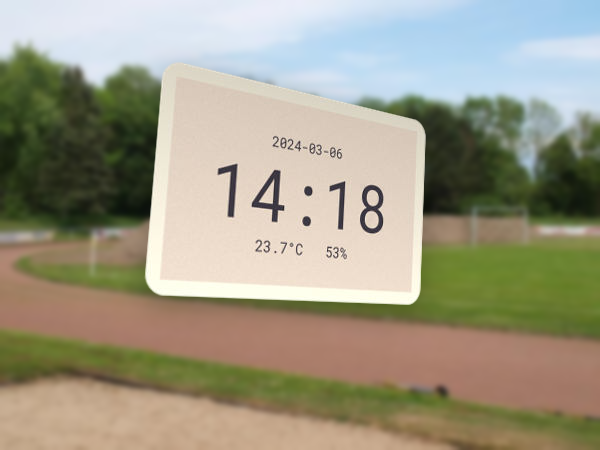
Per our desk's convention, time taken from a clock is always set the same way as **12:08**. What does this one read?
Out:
**14:18**
